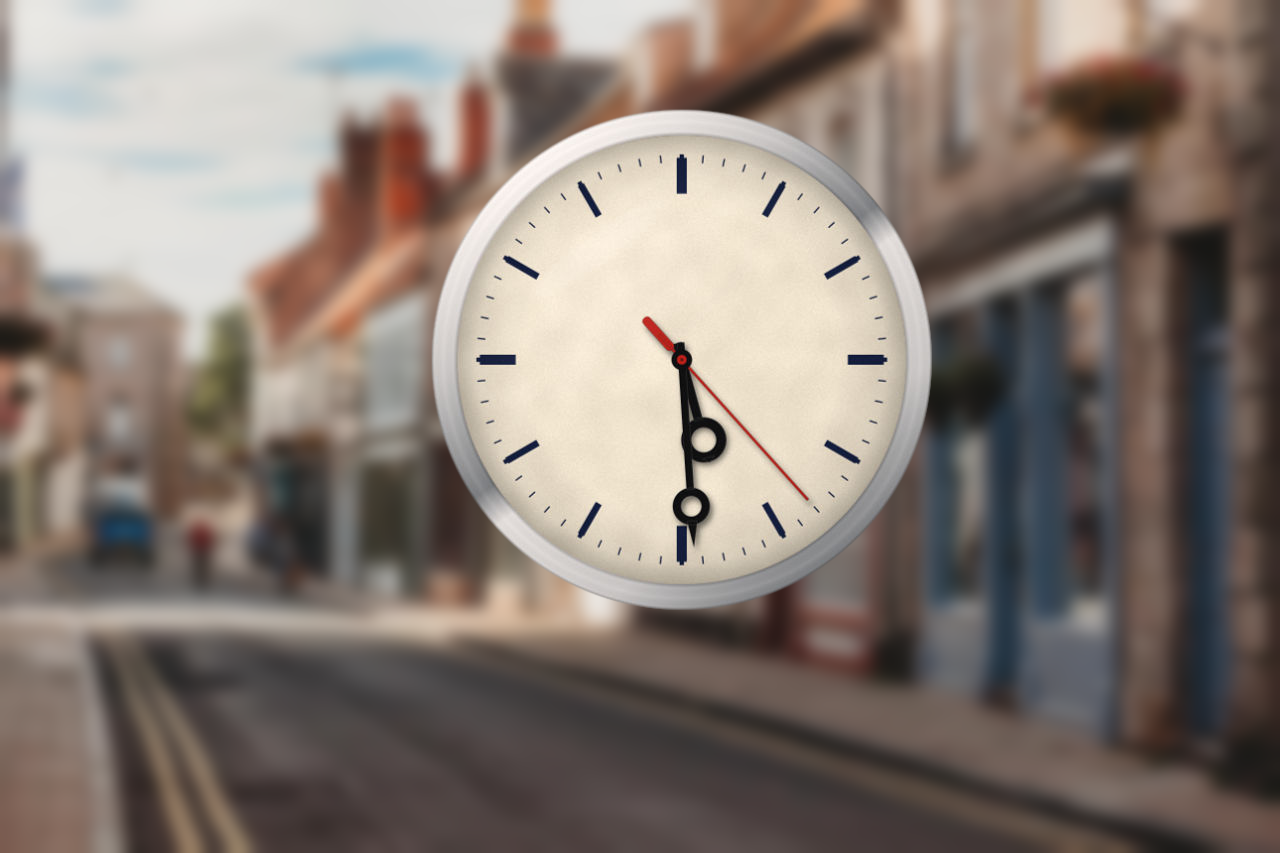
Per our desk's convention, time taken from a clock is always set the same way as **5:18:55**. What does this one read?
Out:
**5:29:23**
